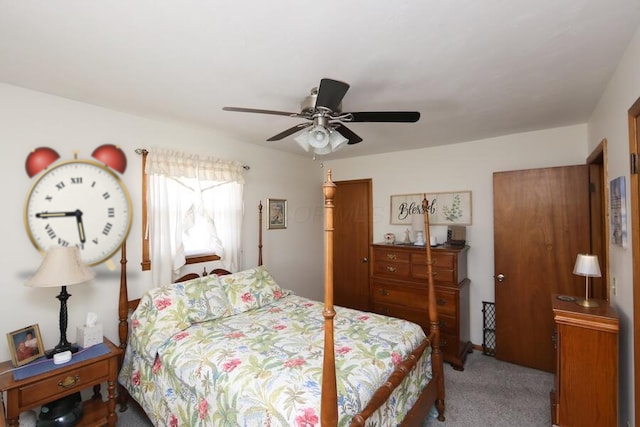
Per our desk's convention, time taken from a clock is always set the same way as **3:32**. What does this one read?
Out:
**5:45**
